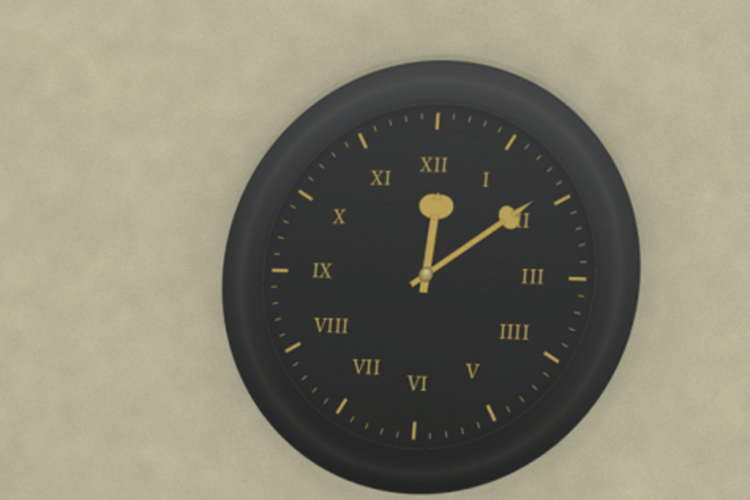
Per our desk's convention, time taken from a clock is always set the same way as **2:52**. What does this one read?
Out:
**12:09**
